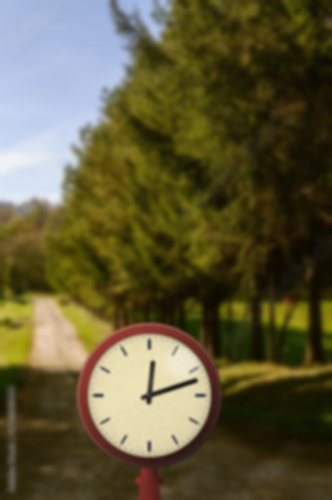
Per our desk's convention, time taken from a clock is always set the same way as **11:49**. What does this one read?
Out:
**12:12**
